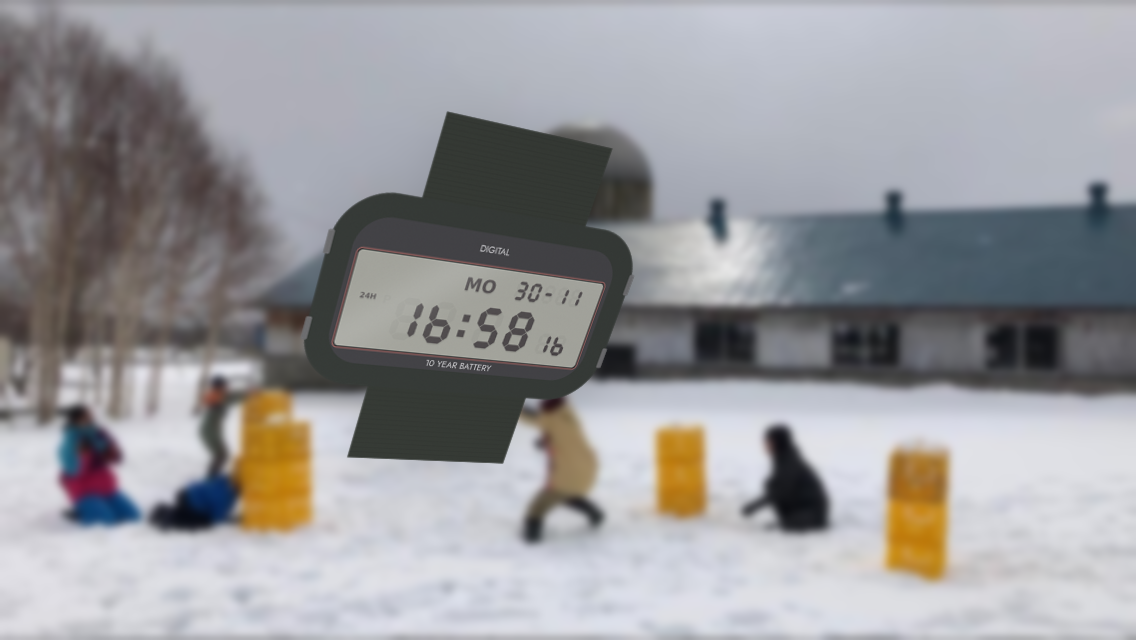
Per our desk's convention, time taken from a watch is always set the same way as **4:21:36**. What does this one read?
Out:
**16:58:16**
